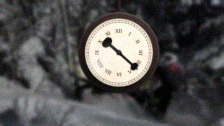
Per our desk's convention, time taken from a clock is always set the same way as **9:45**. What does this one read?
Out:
**10:22**
